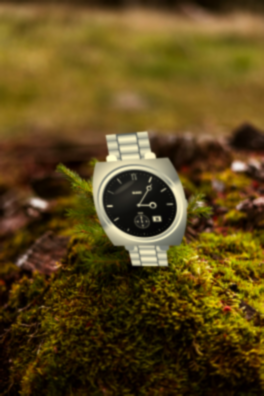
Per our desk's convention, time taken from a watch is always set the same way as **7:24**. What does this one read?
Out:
**3:06**
